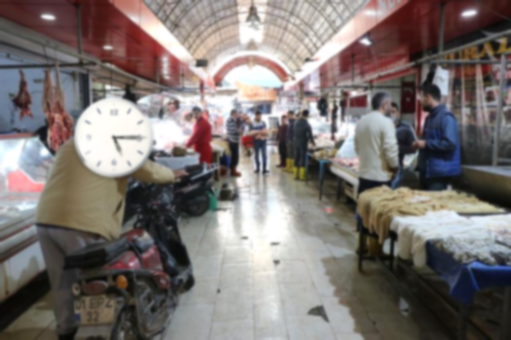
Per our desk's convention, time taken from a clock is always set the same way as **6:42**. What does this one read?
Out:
**5:15**
